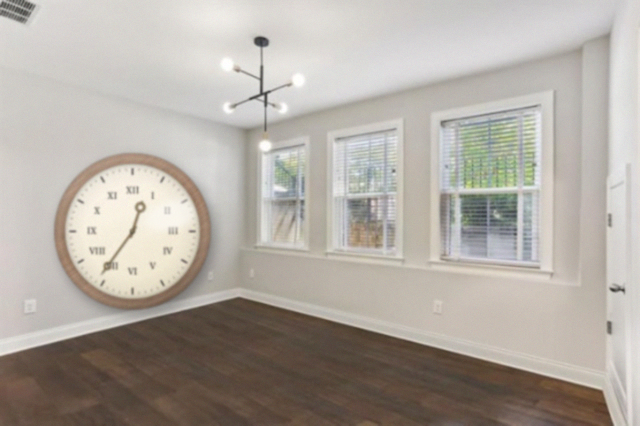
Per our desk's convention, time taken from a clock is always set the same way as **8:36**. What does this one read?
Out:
**12:36**
